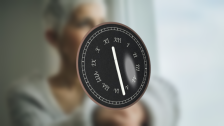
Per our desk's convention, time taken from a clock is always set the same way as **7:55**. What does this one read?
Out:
**11:27**
